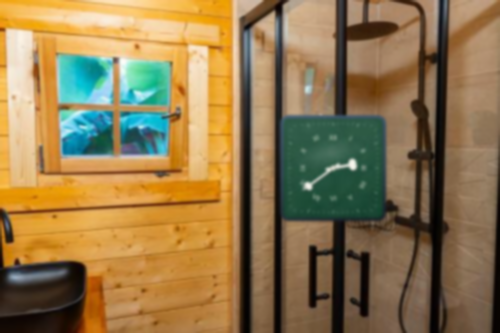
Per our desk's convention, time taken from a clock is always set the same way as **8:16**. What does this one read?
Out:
**2:39**
